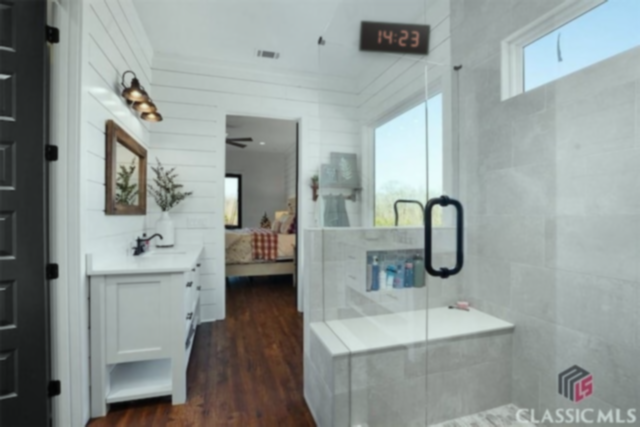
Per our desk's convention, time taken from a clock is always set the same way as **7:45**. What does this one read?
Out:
**14:23**
